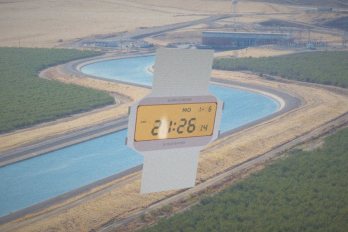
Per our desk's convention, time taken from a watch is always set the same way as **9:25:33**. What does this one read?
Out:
**21:26:14**
